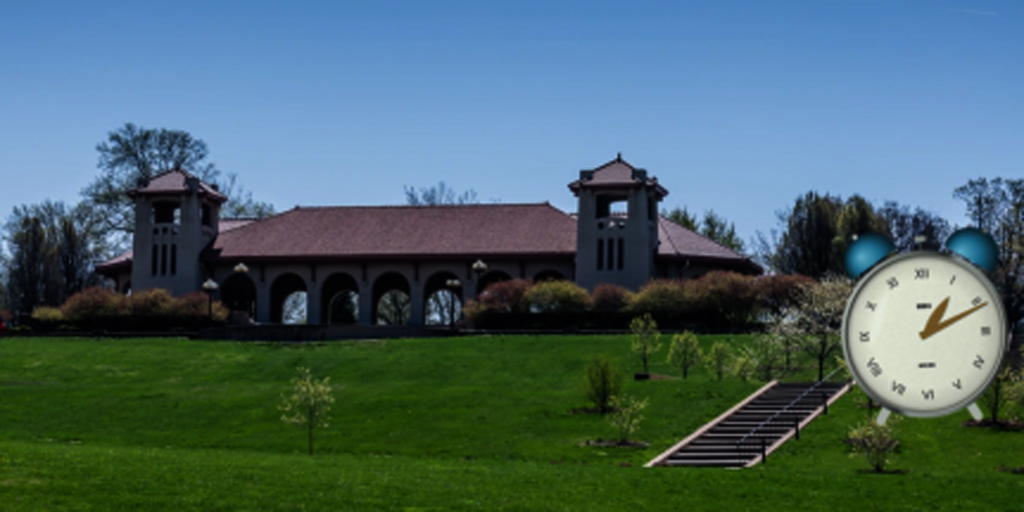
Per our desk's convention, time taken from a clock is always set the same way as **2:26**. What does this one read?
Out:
**1:11**
